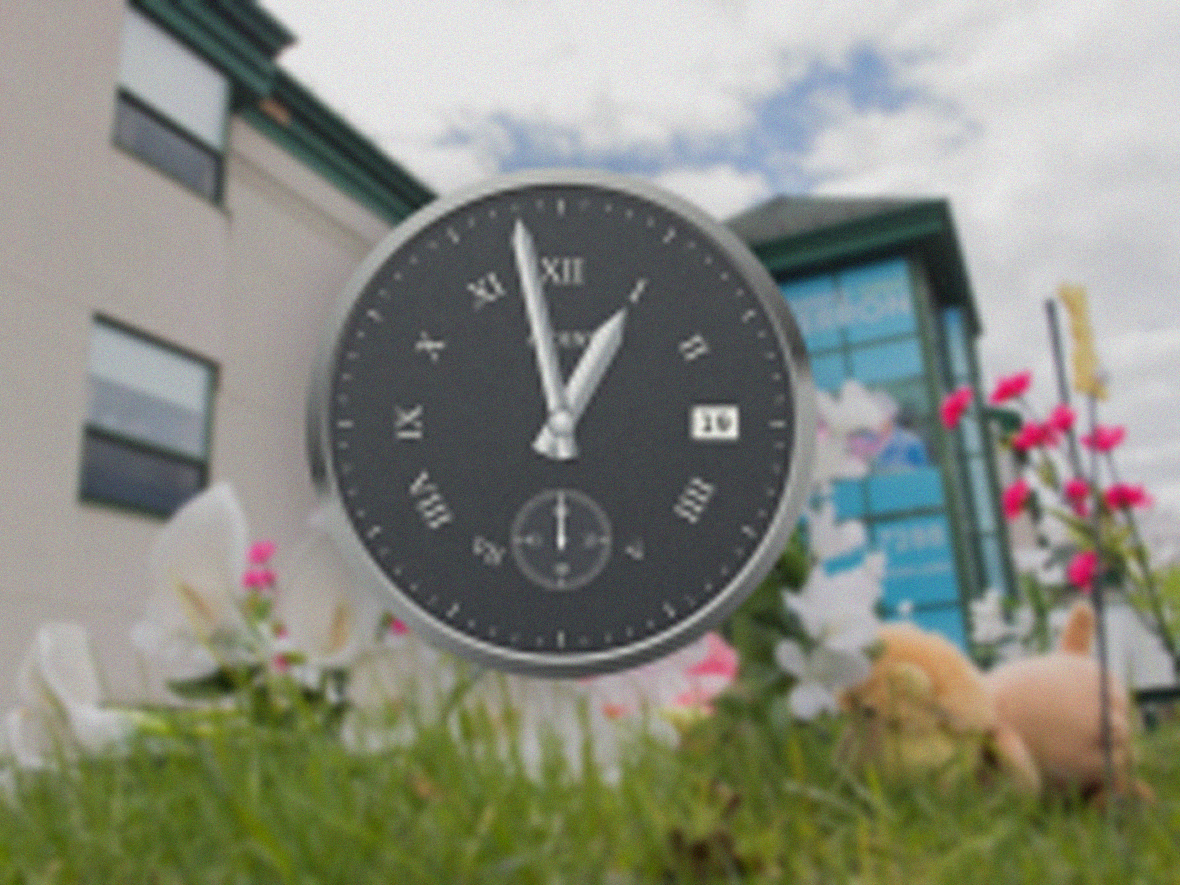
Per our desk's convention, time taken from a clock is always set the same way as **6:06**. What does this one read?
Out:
**12:58**
